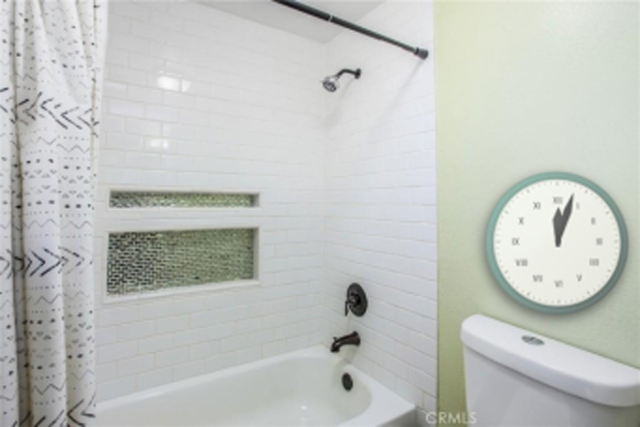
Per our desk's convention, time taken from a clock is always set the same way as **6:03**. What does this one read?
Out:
**12:03**
